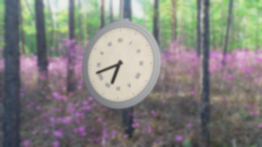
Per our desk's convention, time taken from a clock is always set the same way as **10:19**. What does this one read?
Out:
**6:42**
